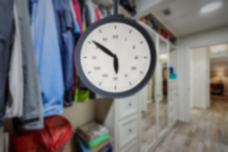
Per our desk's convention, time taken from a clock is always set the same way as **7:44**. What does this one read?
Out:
**5:51**
